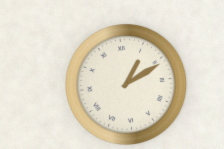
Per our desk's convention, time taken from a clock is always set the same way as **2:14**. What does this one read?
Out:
**1:11**
